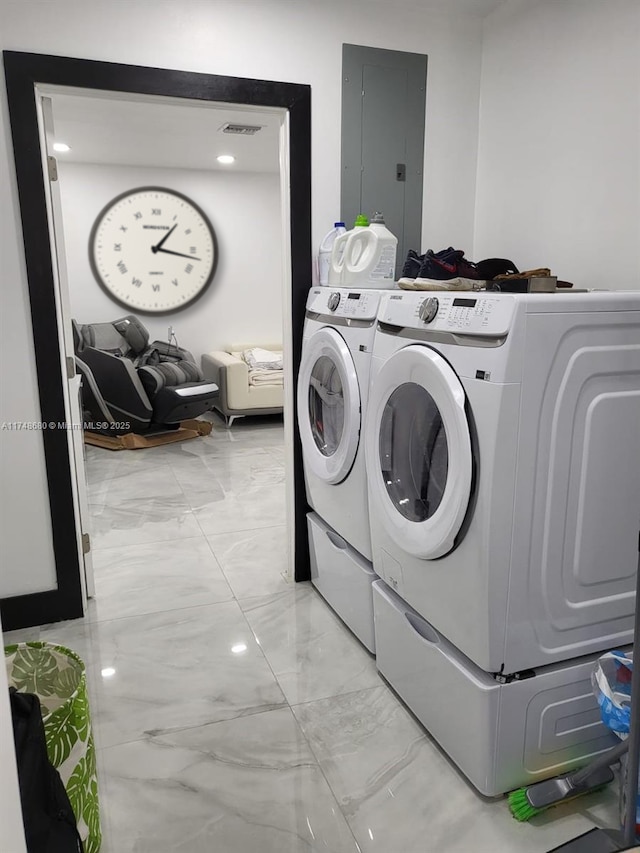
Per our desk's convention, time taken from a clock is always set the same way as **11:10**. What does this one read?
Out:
**1:17**
